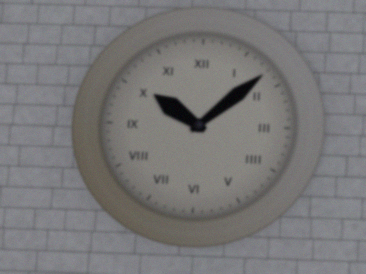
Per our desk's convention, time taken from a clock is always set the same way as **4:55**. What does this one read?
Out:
**10:08**
